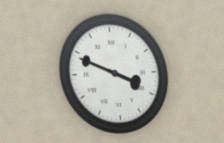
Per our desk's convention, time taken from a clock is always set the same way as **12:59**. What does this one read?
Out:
**3:49**
